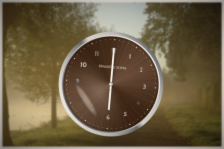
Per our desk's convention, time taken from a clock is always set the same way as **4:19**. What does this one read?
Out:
**6:00**
